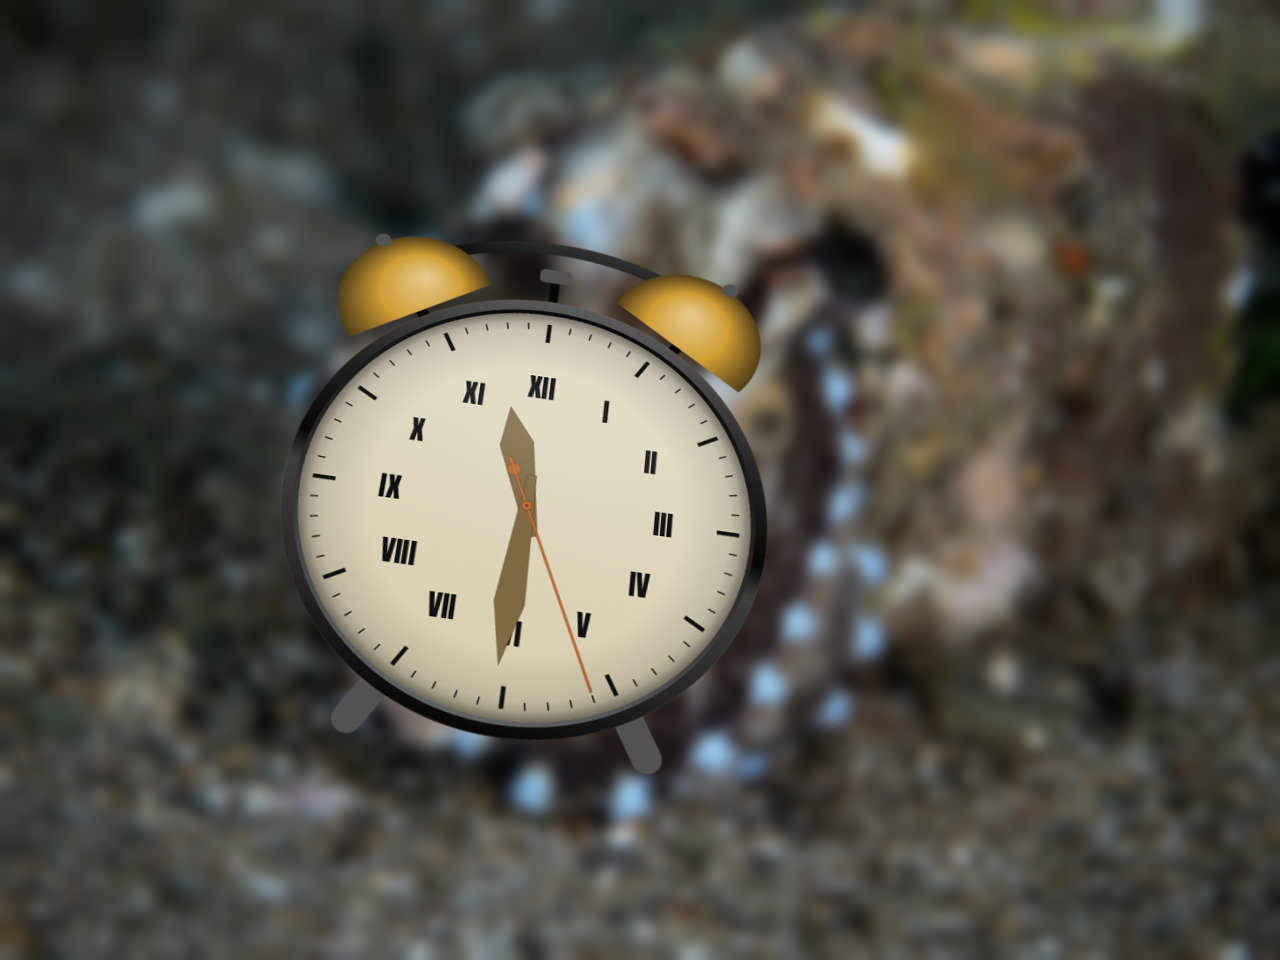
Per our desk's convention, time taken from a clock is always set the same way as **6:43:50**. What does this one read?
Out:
**11:30:26**
